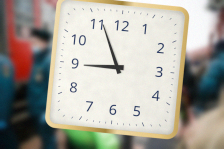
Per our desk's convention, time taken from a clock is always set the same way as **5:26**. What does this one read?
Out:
**8:56**
